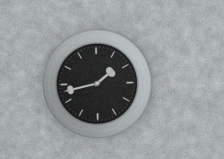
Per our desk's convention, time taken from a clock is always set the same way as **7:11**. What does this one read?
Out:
**1:43**
